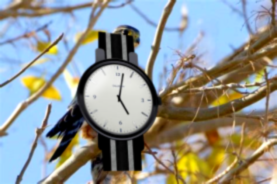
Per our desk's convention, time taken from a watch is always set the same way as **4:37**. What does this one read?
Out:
**5:02**
